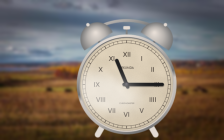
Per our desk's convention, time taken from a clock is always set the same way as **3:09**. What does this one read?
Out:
**11:15**
